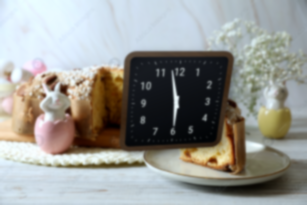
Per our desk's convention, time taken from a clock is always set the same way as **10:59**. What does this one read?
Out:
**5:58**
